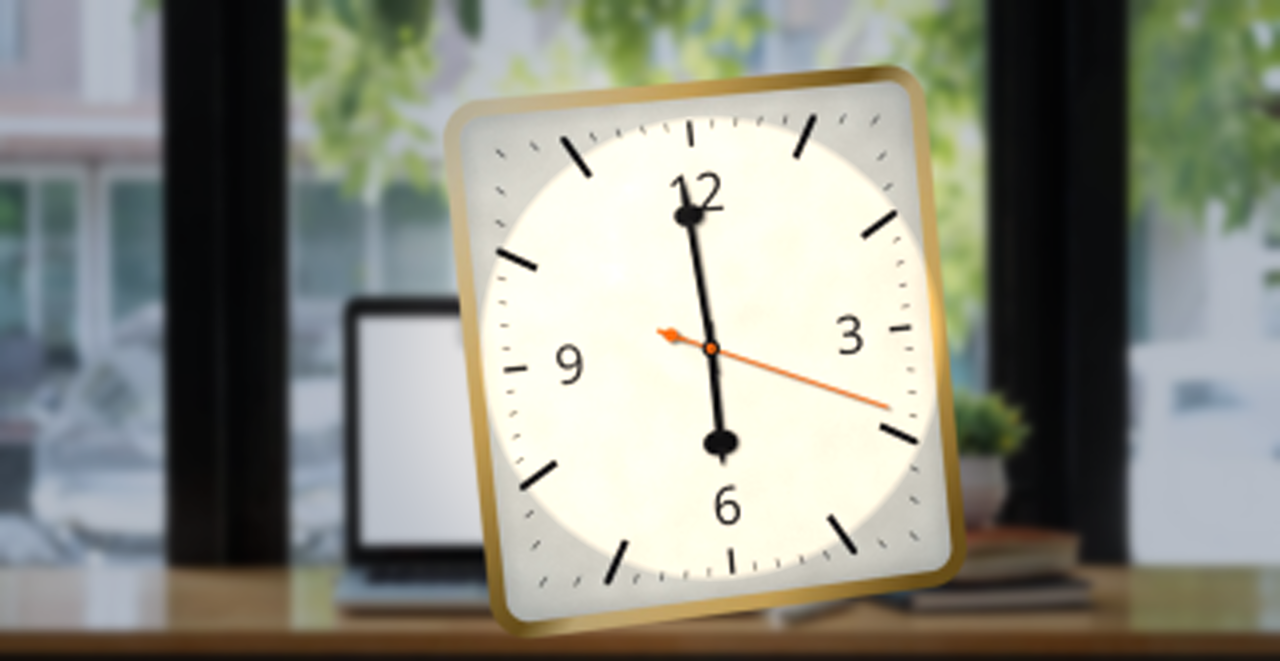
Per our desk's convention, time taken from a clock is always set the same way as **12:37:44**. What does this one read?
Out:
**5:59:19**
